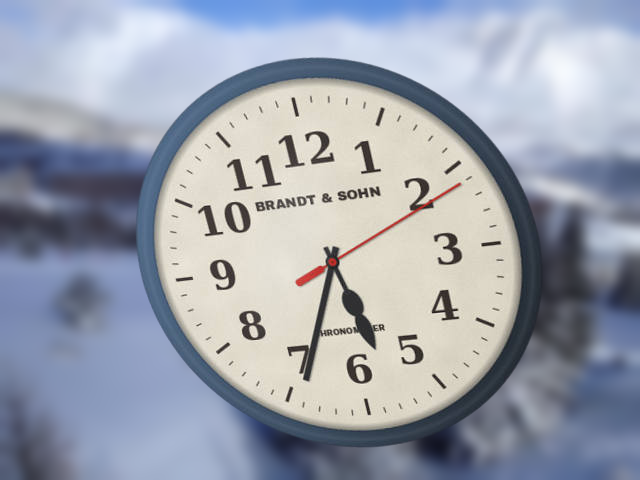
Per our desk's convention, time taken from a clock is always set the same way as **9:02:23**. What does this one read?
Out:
**5:34:11**
